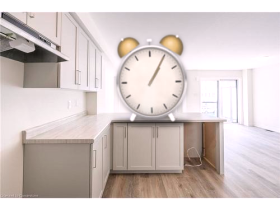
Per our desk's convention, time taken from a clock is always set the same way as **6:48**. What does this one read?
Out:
**1:05**
